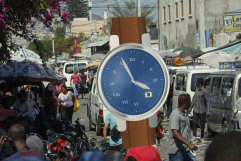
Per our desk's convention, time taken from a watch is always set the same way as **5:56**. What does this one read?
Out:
**3:56**
